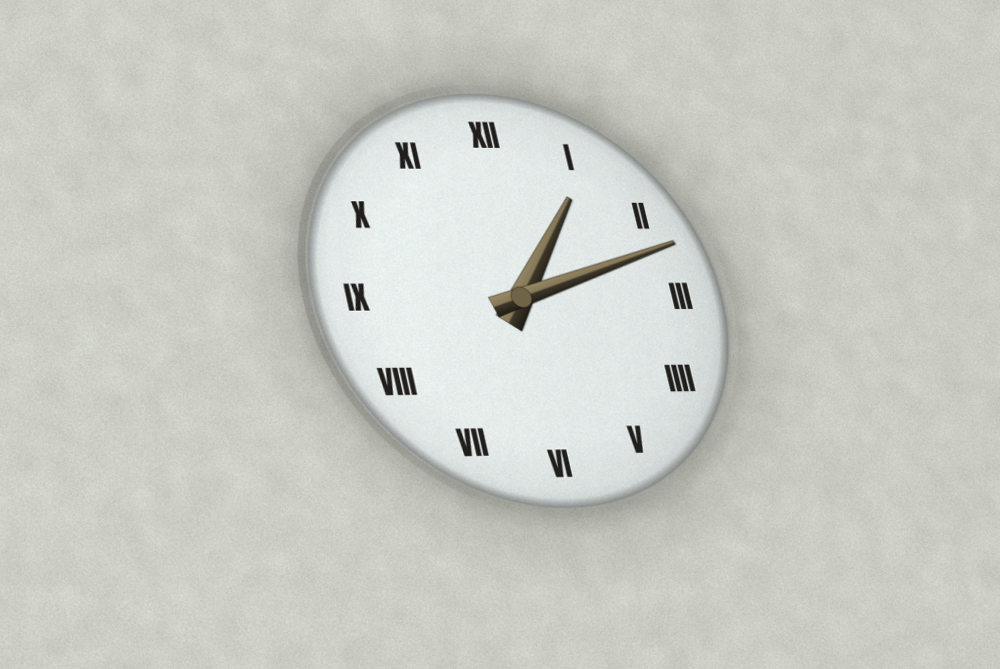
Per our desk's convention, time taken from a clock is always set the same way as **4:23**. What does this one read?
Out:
**1:12**
